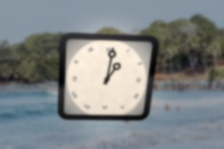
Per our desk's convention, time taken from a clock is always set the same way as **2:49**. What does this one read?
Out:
**1:01**
